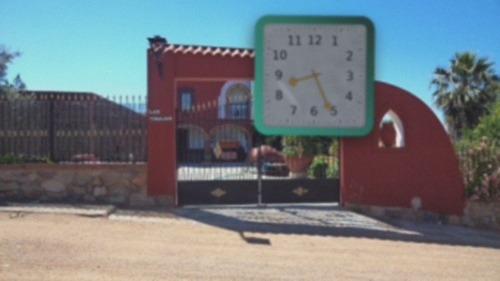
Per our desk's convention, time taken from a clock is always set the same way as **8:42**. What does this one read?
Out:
**8:26**
